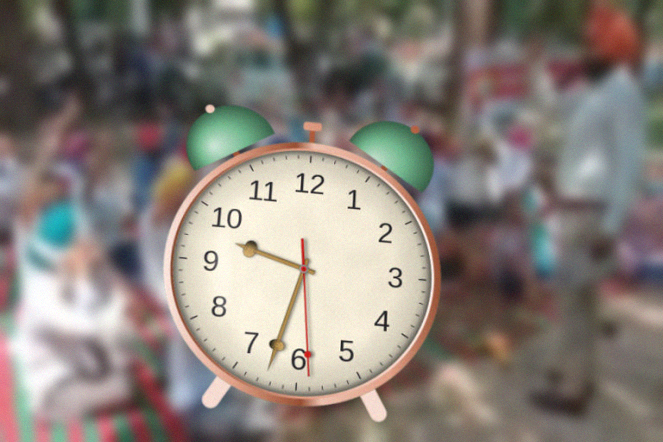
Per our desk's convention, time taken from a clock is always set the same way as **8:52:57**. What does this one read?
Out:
**9:32:29**
